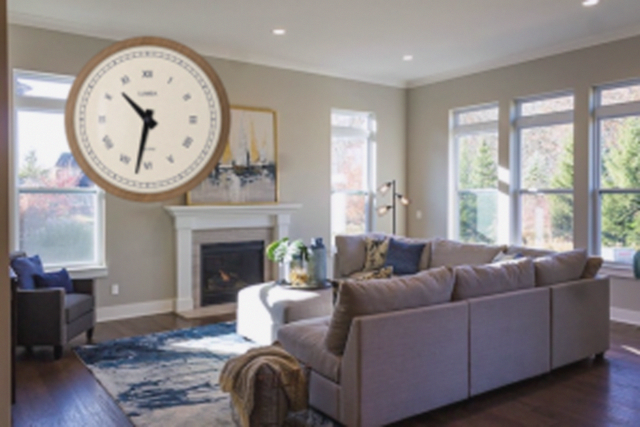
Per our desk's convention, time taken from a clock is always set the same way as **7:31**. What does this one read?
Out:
**10:32**
